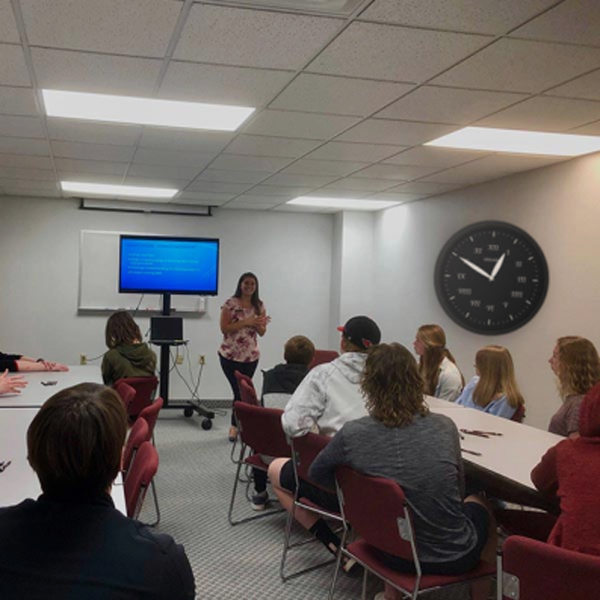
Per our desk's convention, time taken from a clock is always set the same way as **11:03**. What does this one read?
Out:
**12:50**
